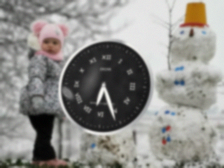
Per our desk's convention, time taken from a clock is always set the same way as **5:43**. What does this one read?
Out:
**6:26**
